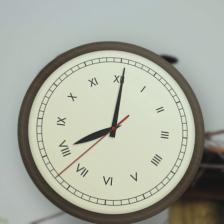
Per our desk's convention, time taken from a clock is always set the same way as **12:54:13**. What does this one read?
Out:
**8:00:37**
